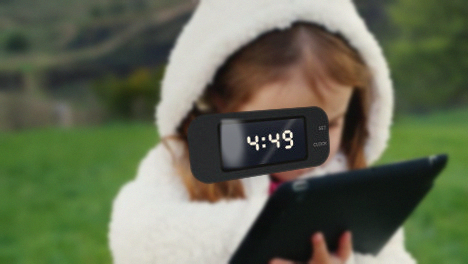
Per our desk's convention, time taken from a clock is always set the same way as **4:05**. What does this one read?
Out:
**4:49**
